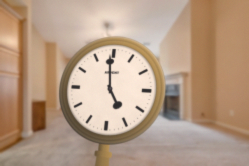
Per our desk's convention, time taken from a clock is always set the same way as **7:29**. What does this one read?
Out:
**4:59**
